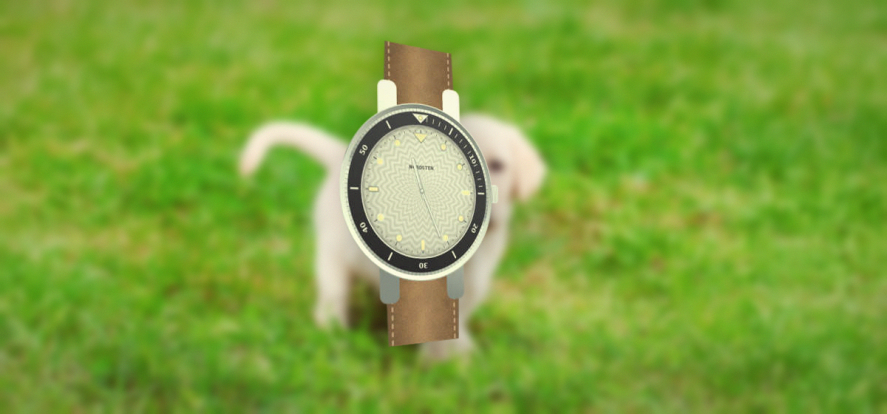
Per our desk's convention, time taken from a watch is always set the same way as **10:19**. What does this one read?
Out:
**11:26**
